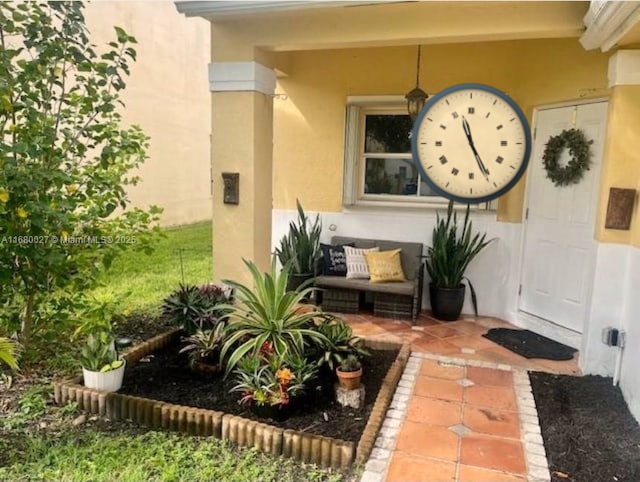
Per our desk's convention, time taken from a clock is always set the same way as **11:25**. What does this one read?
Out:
**11:26**
